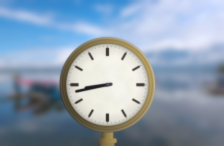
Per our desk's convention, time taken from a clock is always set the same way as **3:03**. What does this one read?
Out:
**8:43**
